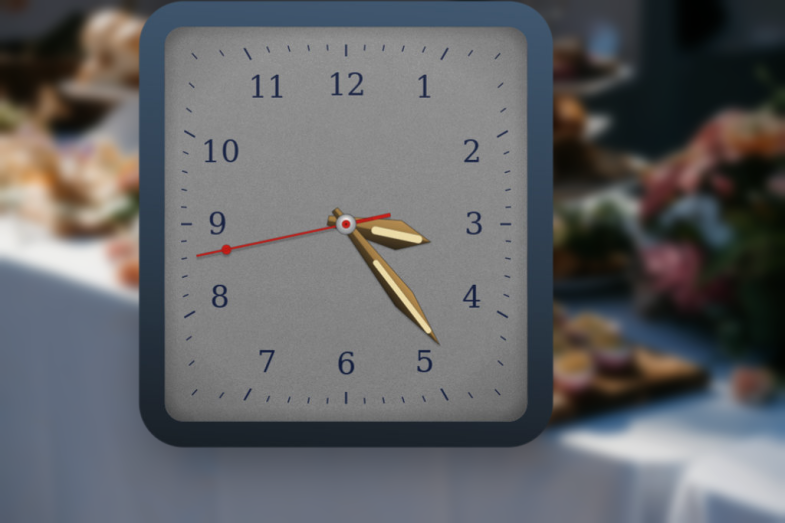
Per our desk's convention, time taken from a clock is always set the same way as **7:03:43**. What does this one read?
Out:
**3:23:43**
